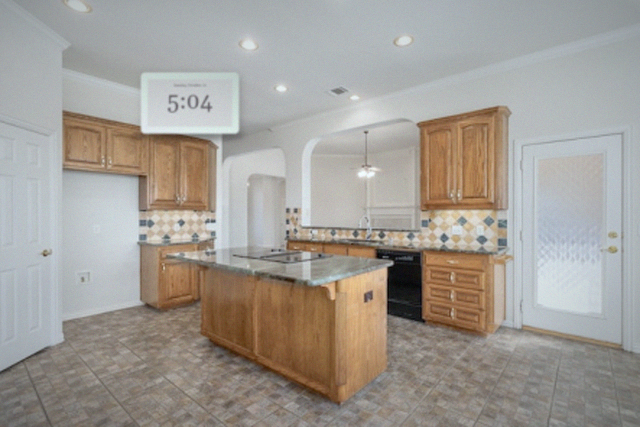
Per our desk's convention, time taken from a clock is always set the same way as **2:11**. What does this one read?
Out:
**5:04**
